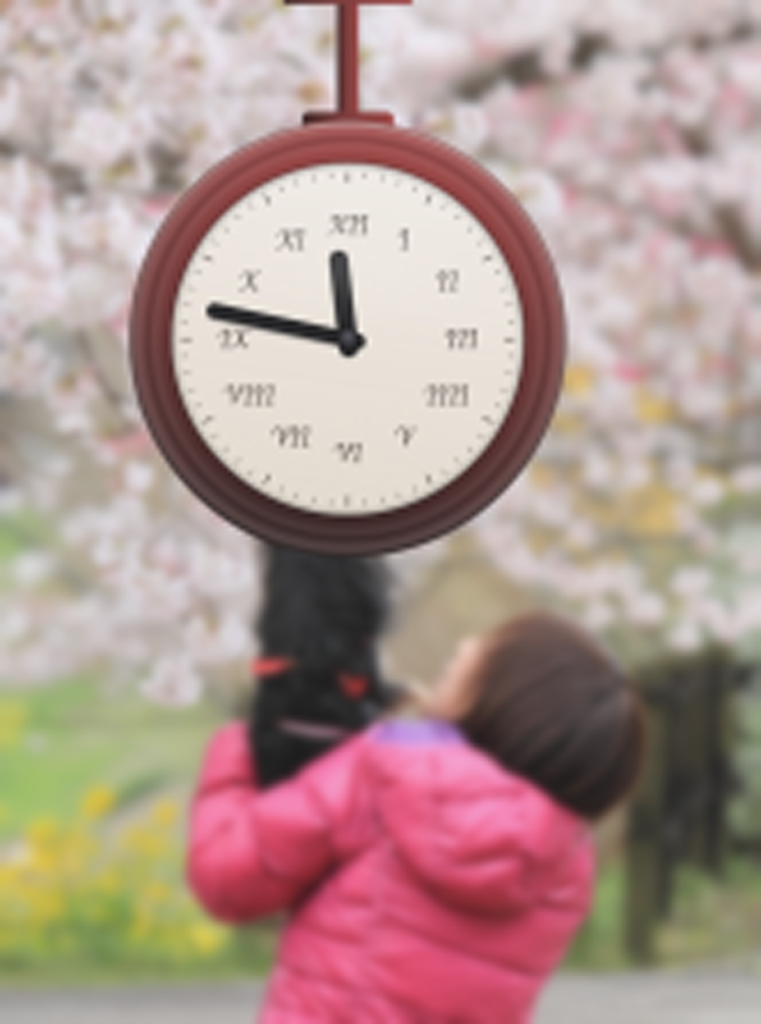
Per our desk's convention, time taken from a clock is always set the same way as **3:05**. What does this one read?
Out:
**11:47**
